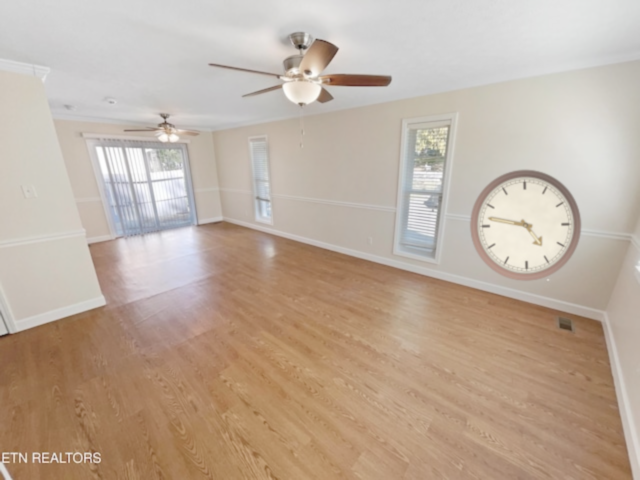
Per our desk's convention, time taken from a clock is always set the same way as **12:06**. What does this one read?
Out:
**4:47**
